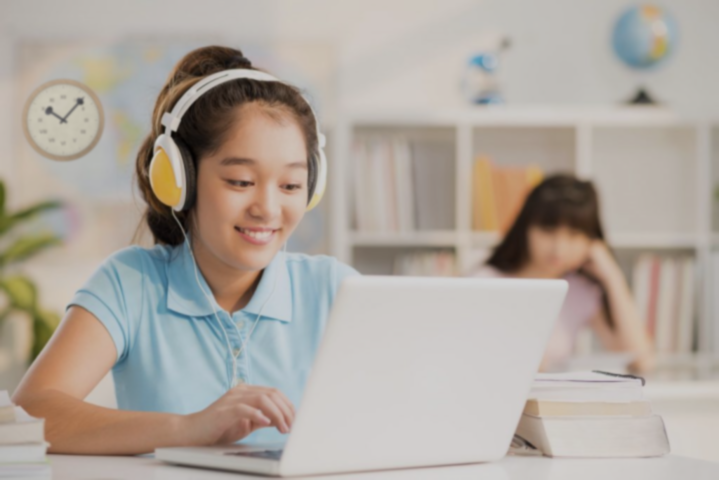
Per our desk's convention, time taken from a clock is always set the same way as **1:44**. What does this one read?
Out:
**10:07**
